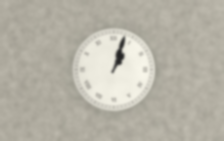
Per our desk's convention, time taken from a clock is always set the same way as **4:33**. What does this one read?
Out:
**1:03**
